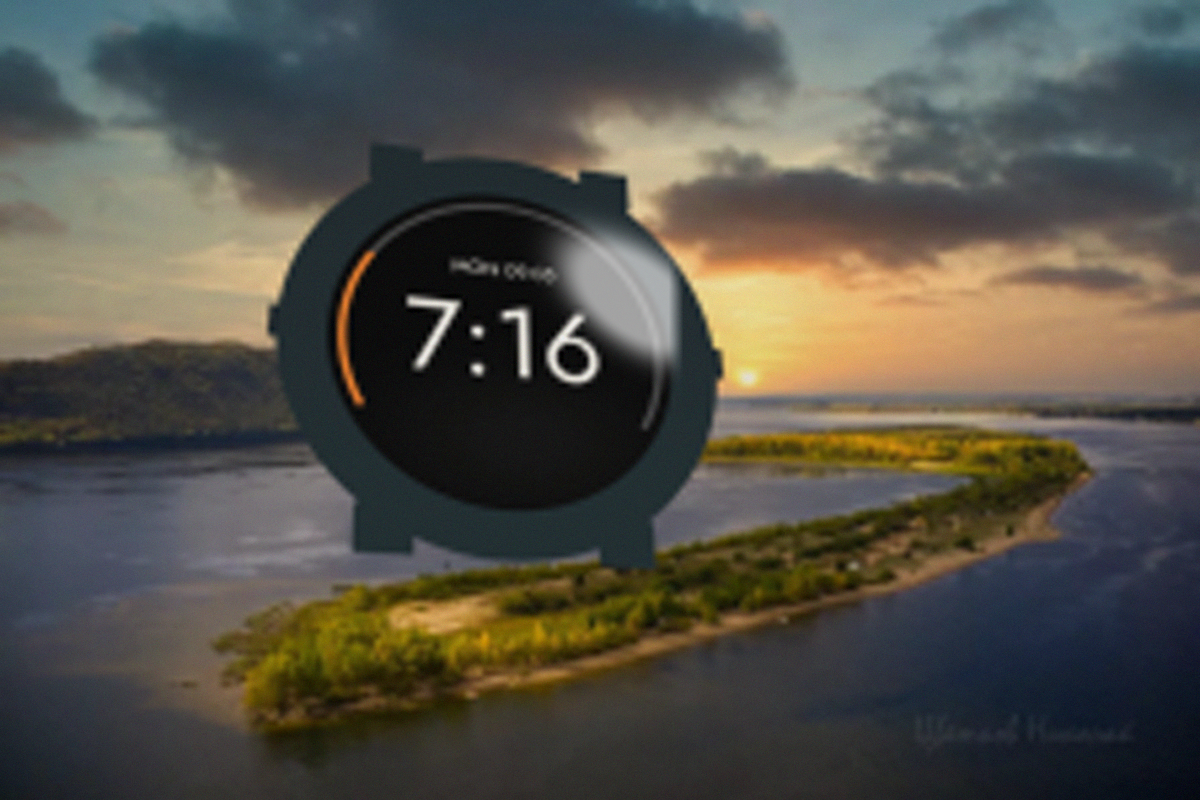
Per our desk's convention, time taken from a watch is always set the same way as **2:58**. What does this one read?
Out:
**7:16**
